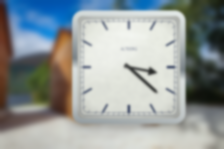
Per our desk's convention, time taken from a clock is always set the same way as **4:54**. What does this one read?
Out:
**3:22**
